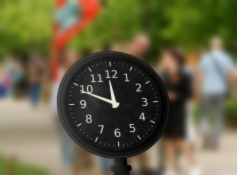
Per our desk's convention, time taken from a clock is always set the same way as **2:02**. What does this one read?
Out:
**11:49**
